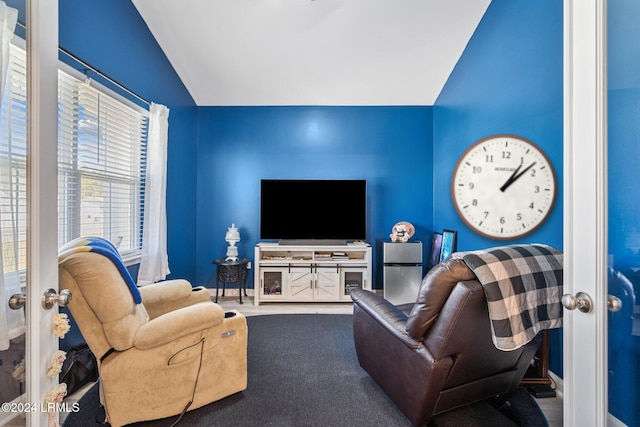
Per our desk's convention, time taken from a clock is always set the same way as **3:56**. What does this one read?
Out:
**1:08**
